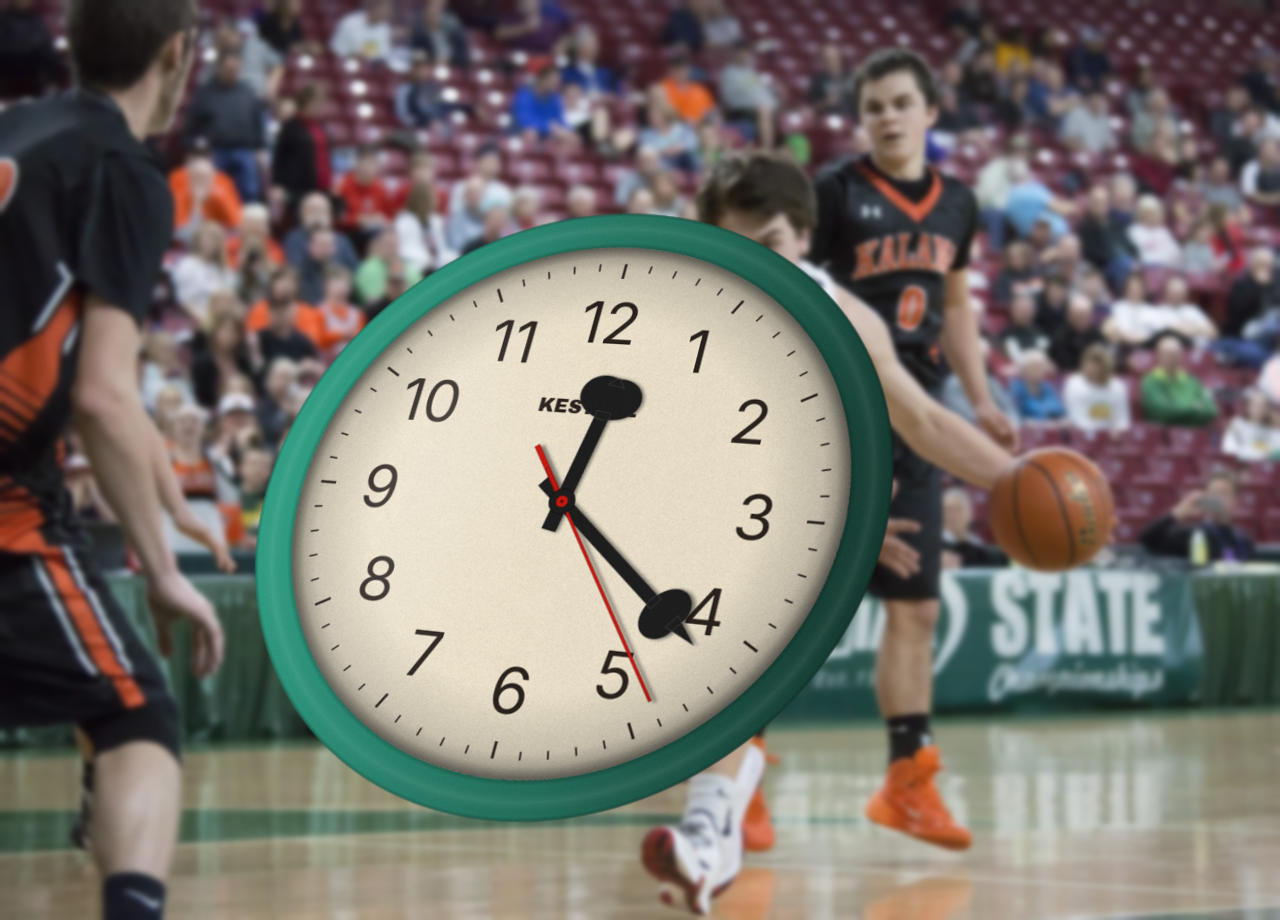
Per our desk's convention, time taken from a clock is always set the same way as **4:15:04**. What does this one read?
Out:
**12:21:24**
